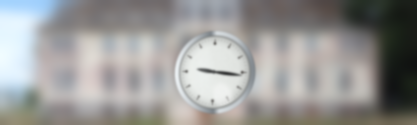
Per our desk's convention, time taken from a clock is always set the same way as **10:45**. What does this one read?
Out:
**9:16**
